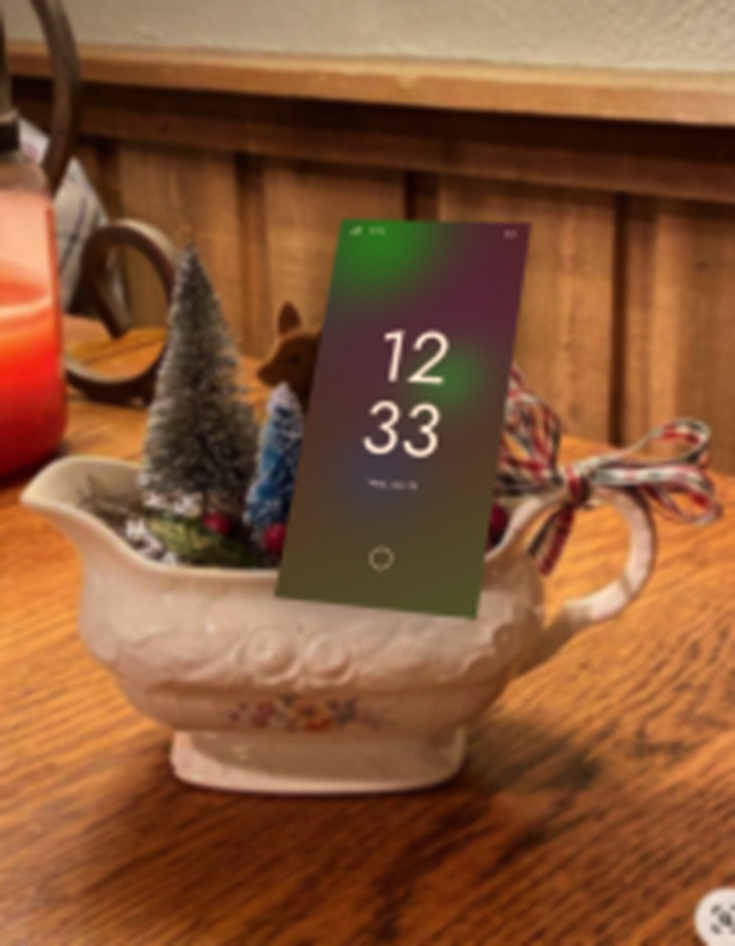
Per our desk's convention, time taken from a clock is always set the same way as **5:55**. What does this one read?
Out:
**12:33**
